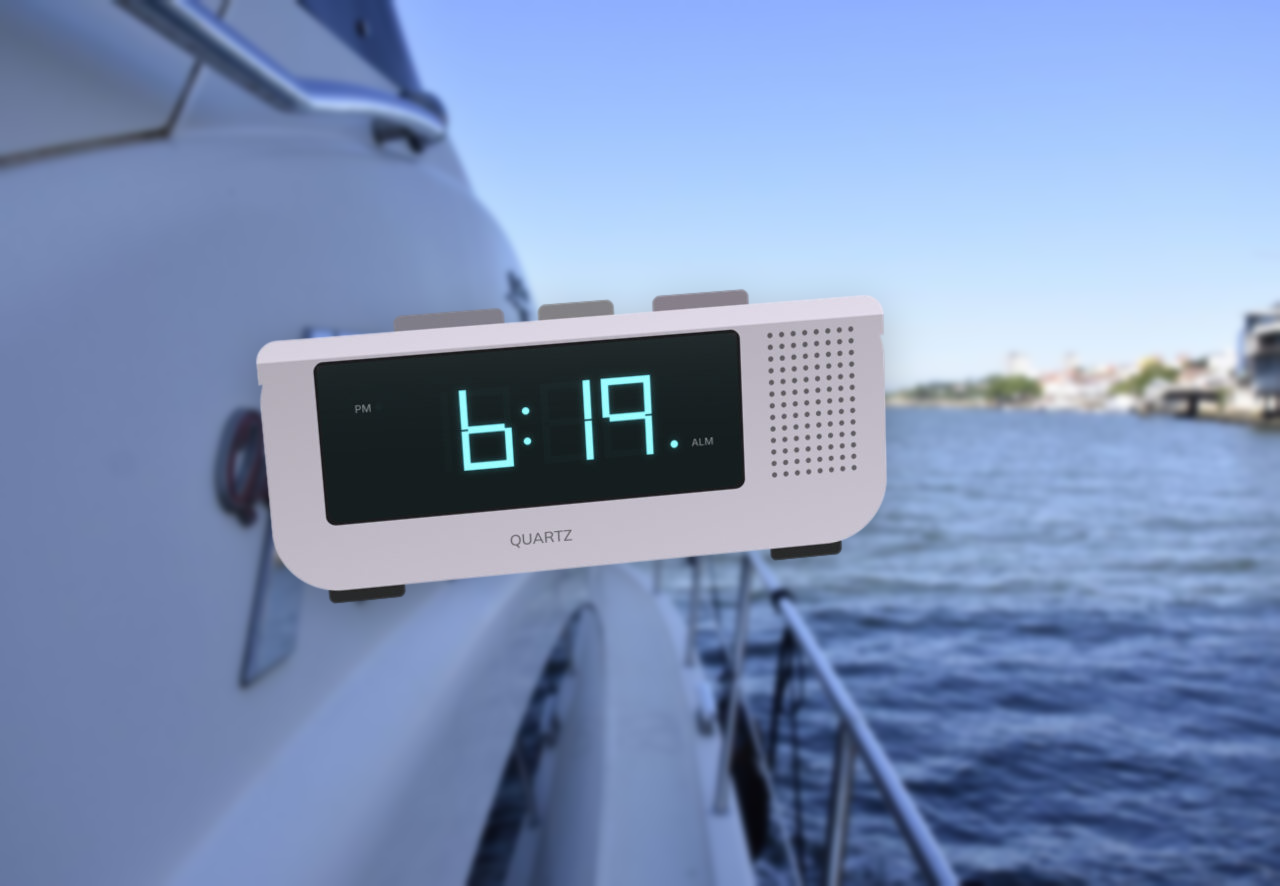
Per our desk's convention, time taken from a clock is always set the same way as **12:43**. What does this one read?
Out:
**6:19**
